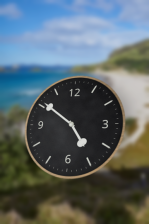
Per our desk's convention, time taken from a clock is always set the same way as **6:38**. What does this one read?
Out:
**4:51**
